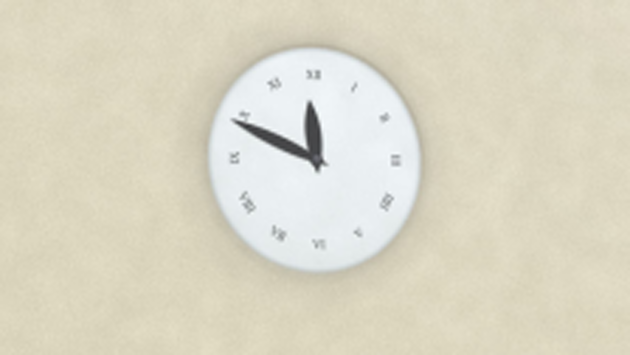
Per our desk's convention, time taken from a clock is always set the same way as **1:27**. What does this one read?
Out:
**11:49**
